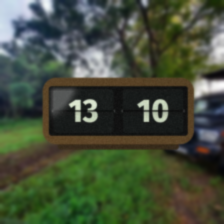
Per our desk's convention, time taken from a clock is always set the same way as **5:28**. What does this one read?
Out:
**13:10**
